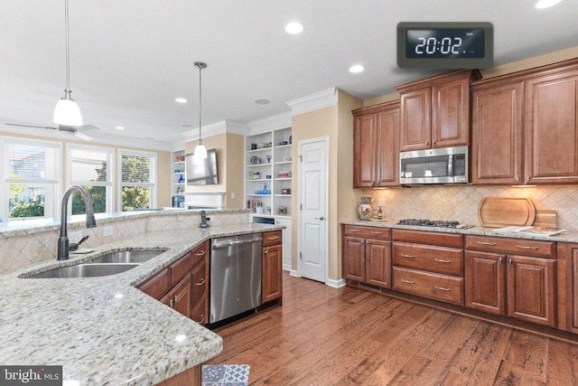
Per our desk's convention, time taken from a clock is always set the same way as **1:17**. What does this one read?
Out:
**20:02**
